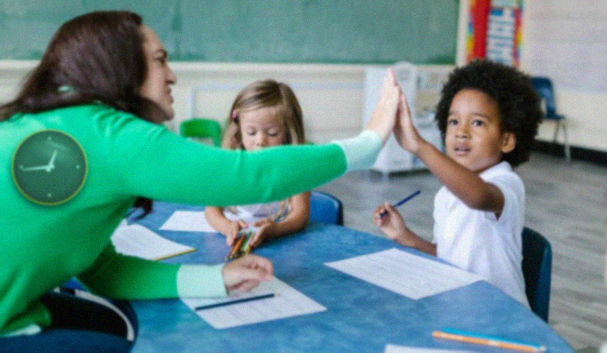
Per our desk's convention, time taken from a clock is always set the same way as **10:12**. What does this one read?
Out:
**12:44**
